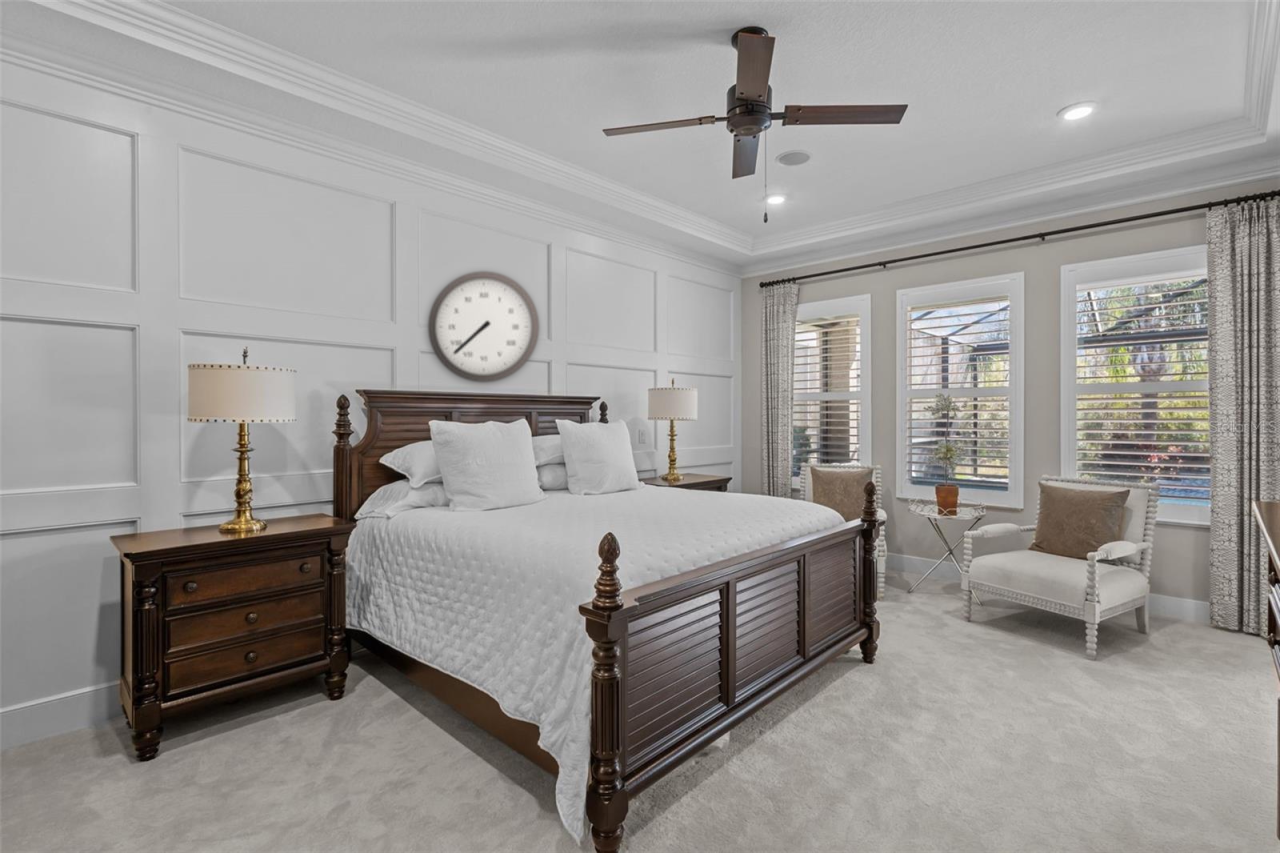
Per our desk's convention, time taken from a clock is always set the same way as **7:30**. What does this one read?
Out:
**7:38**
